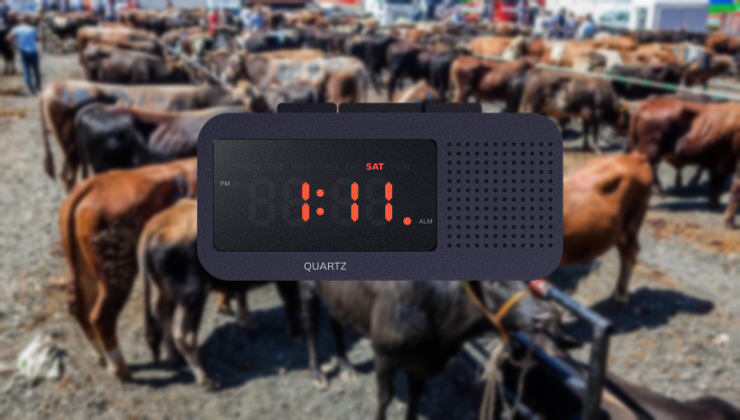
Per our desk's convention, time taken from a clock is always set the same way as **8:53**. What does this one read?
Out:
**1:11**
